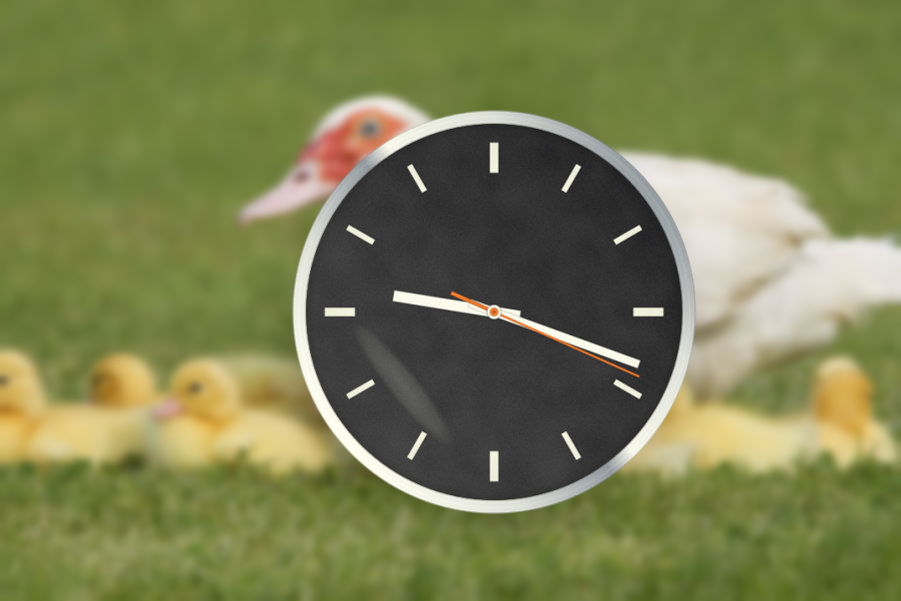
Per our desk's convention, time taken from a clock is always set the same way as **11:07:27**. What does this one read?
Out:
**9:18:19**
